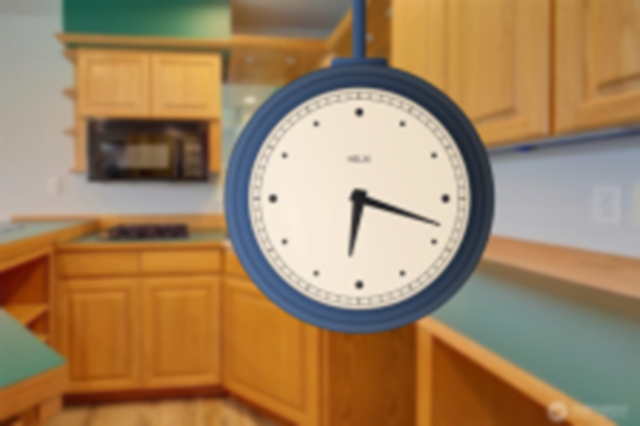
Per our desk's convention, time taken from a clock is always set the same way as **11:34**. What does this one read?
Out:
**6:18**
